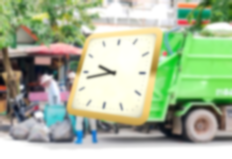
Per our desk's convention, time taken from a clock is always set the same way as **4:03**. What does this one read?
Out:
**9:43**
